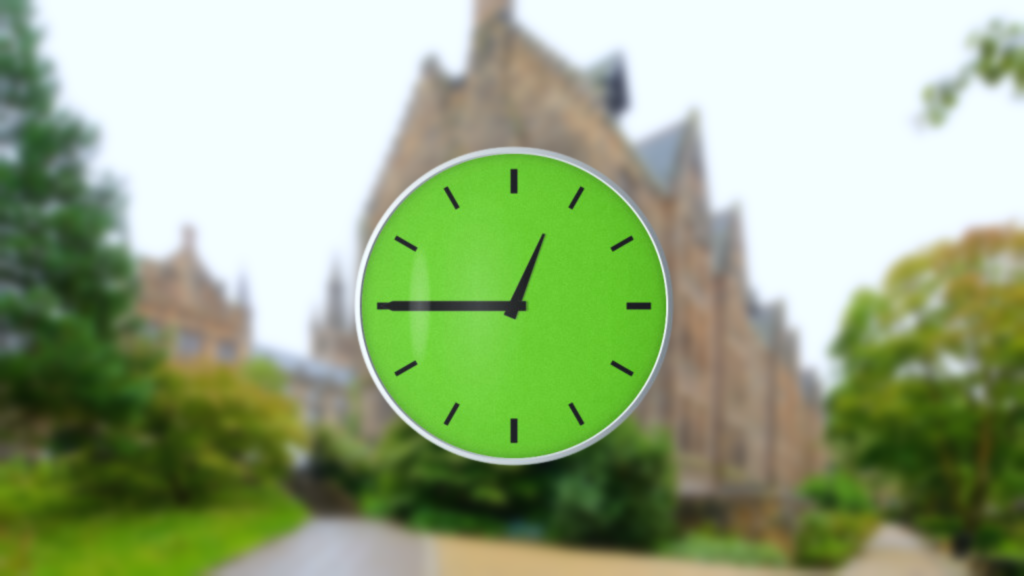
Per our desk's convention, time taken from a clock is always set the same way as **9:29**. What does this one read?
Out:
**12:45**
